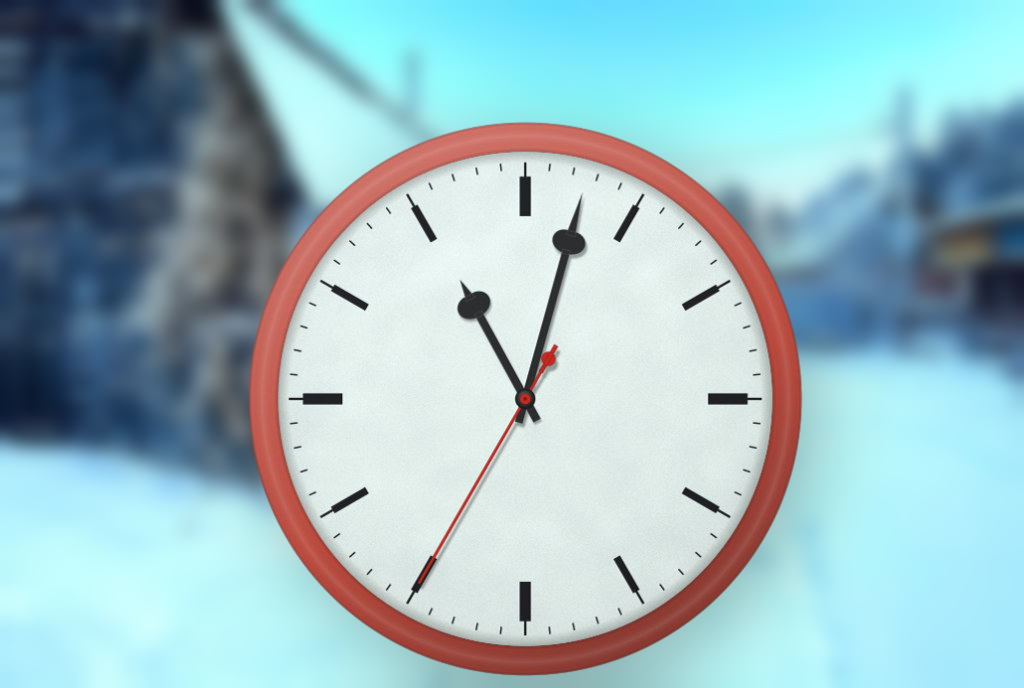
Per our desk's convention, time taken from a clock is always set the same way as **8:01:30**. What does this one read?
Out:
**11:02:35**
